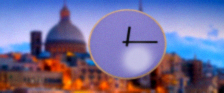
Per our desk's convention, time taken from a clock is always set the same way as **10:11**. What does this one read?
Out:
**12:15**
